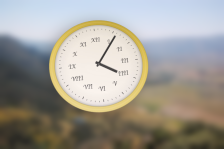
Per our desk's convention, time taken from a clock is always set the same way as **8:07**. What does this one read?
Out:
**4:06**
